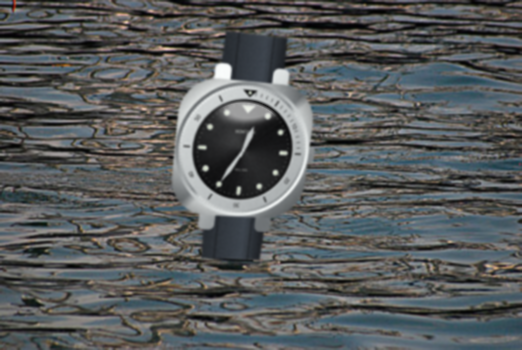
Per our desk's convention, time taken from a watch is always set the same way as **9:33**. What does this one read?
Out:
**12:35**
